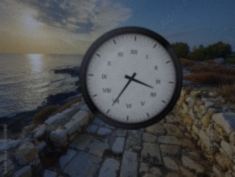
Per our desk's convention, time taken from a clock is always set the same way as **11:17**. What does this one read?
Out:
**3:35**
